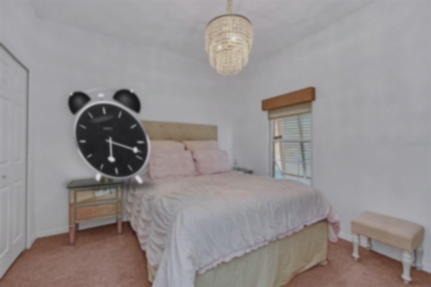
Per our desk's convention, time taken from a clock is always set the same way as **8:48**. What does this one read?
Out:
**6:18**
